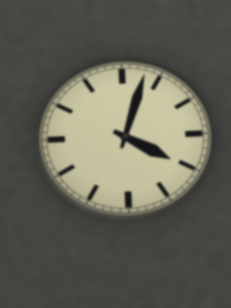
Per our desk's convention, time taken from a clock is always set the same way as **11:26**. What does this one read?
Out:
**4:03**
